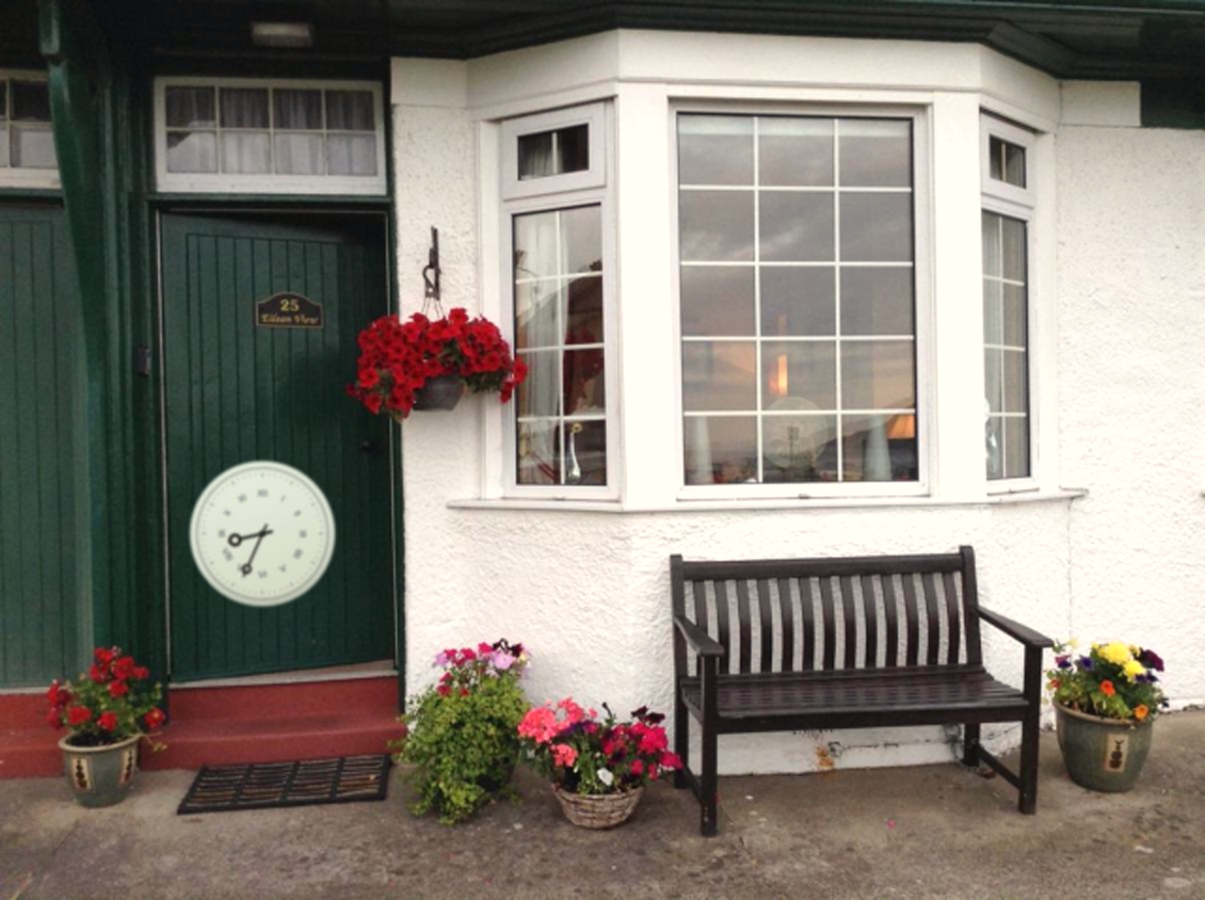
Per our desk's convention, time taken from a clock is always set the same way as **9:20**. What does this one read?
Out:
**8:34**
